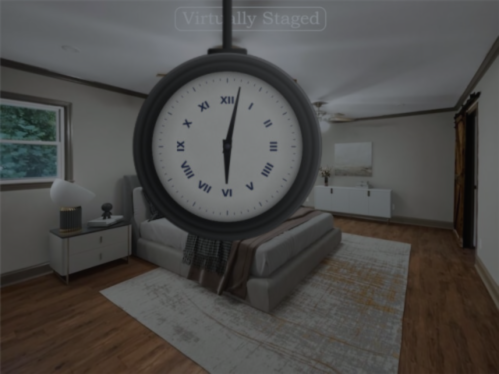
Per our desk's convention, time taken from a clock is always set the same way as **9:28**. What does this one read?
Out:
**6:02**
